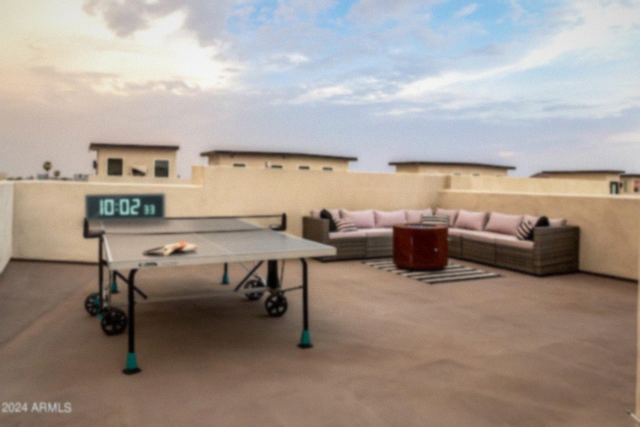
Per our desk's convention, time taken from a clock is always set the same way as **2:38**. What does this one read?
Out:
**10:02**
